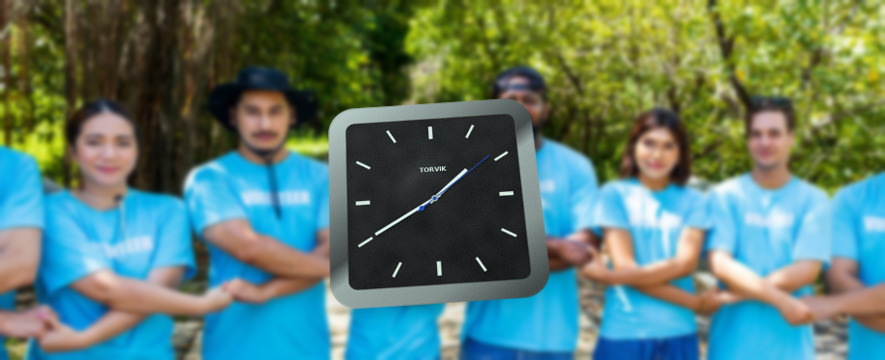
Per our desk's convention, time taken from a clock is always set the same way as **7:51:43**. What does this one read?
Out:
**1:40:09**
